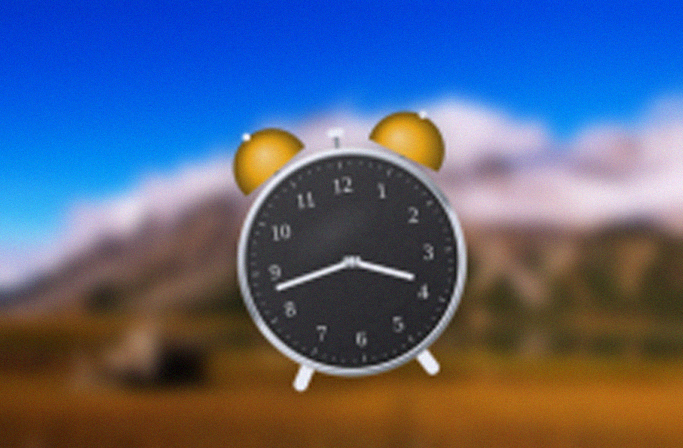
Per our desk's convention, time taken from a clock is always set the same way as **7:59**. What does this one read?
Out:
**3:43**
